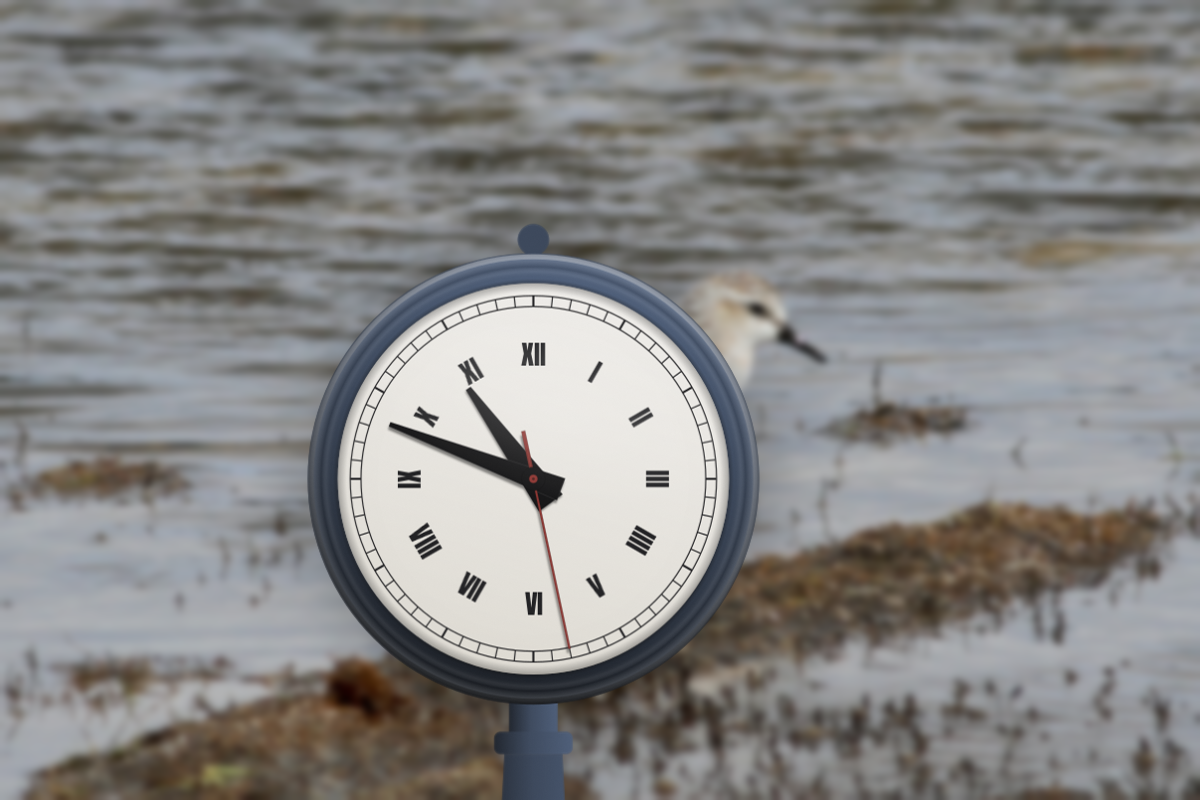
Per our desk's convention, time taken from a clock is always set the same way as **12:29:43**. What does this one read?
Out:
**10:48:28**
